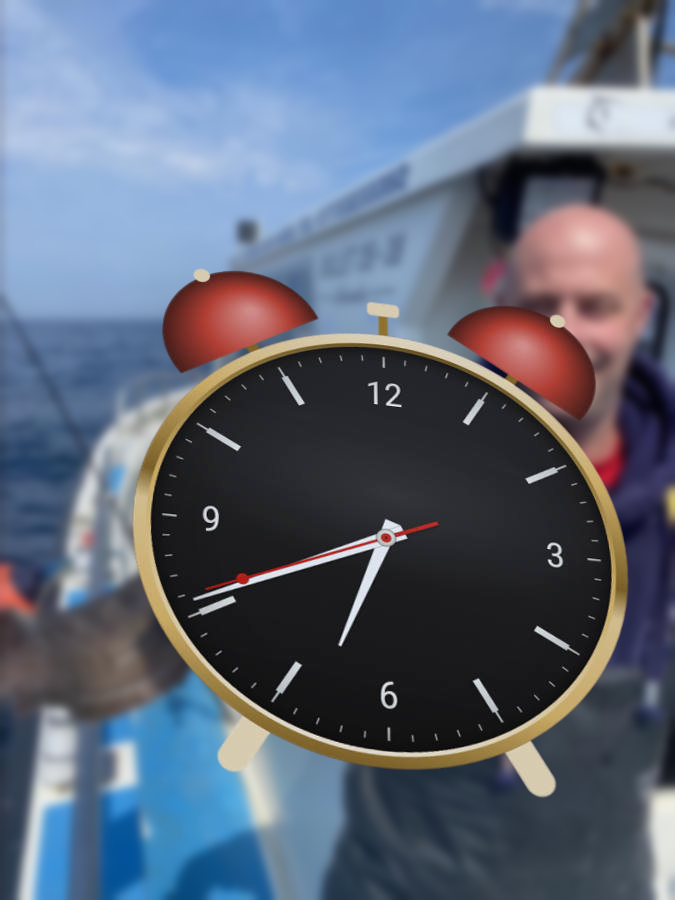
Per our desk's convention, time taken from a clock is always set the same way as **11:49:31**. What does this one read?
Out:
**6:40:41**
